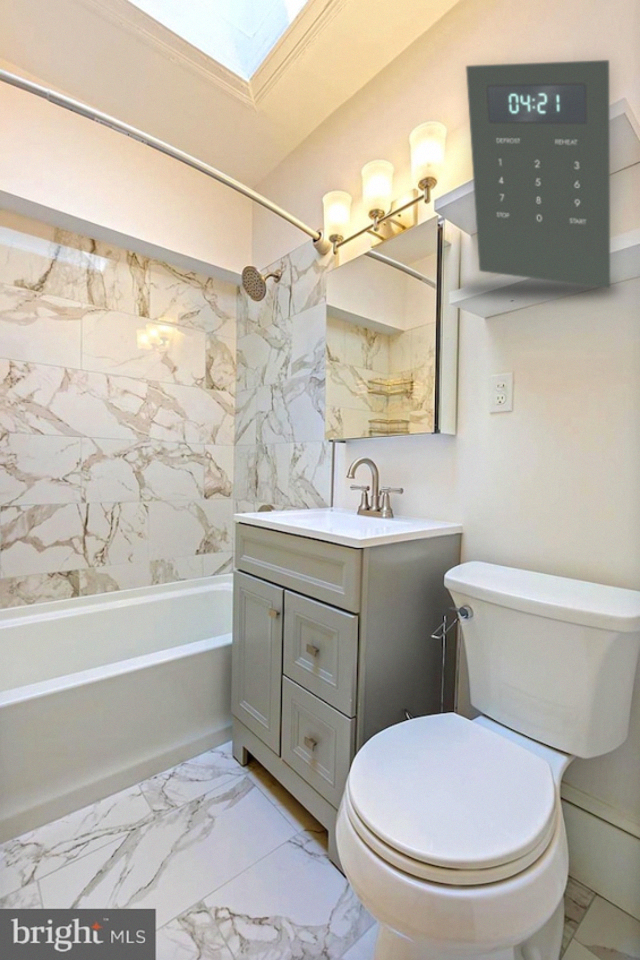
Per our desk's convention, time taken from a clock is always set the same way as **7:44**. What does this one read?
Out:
**4:21**
